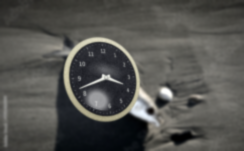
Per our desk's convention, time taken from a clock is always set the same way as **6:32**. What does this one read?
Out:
**3:42**
